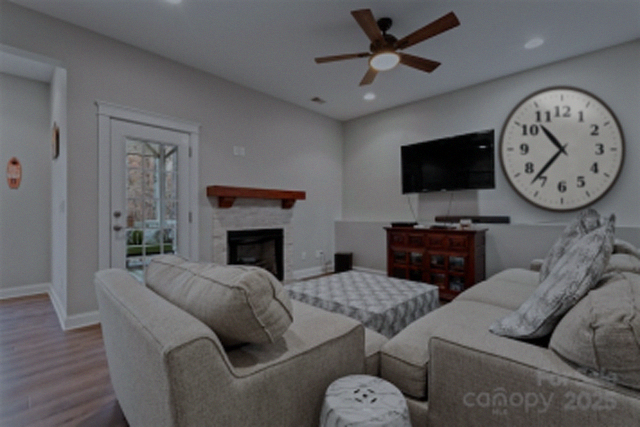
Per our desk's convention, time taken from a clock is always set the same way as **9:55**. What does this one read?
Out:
**10:37**
